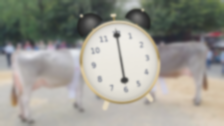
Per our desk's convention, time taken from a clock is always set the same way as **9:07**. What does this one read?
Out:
**6:00**
